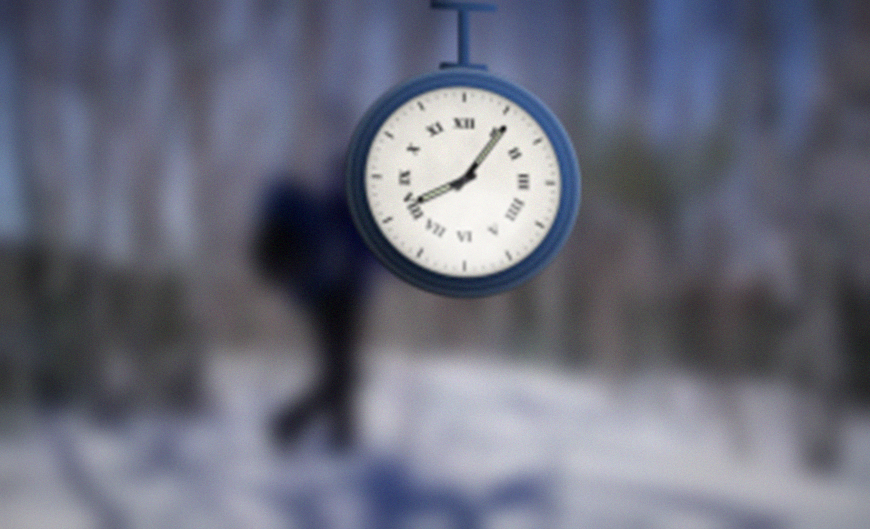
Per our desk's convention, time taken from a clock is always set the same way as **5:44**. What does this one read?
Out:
**8:06**
